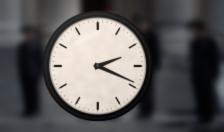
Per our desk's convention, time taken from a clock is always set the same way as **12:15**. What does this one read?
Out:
**2:19**
